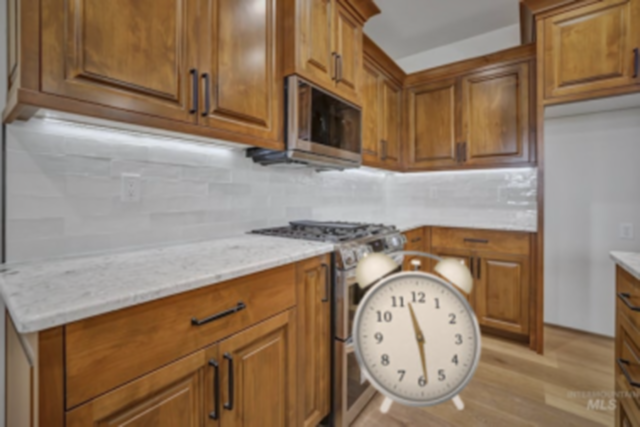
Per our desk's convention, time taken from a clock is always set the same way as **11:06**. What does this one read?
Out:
**11:29**
